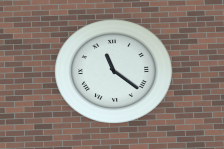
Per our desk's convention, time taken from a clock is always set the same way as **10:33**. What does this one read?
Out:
**11:22**
